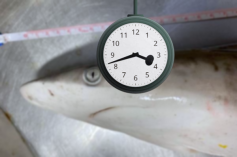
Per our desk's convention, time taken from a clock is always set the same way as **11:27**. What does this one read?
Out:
**3:42**
